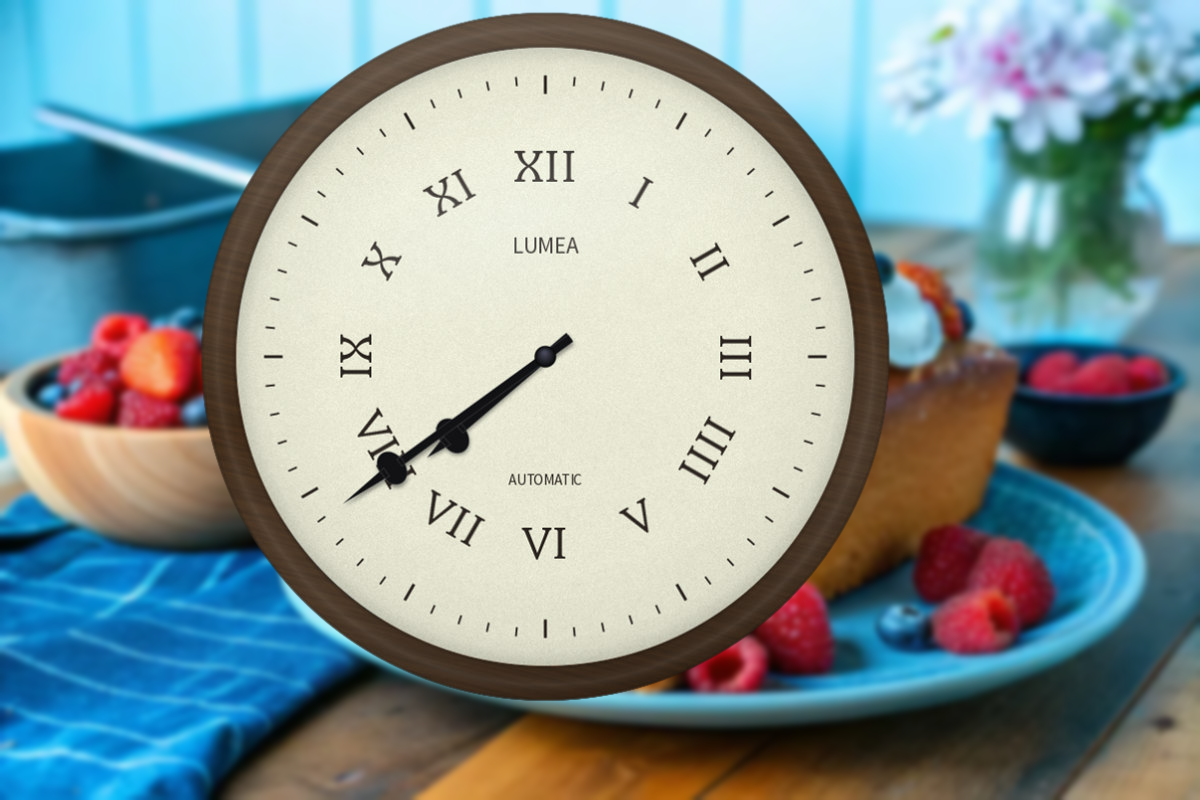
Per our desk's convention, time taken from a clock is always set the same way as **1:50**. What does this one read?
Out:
**7:39**
